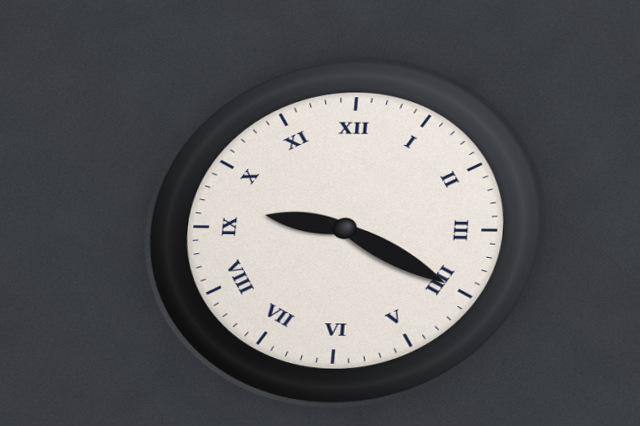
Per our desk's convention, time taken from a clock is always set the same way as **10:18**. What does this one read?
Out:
**9:20**
